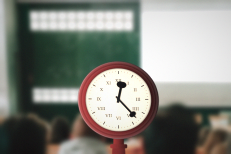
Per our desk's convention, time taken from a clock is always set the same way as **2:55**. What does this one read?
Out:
**12:23**
